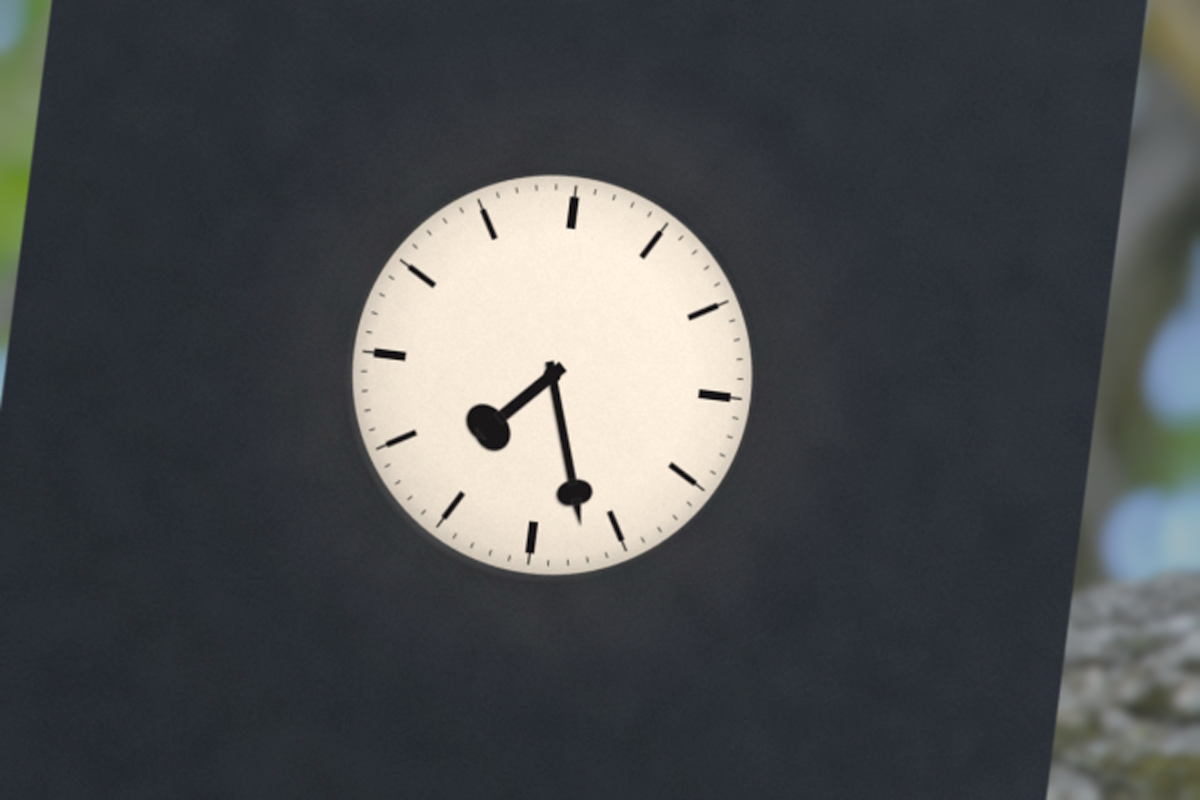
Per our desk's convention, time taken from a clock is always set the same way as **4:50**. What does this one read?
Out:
**7:27**
